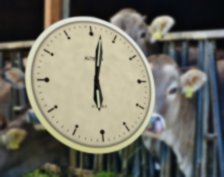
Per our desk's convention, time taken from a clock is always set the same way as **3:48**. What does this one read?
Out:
**6:02**
